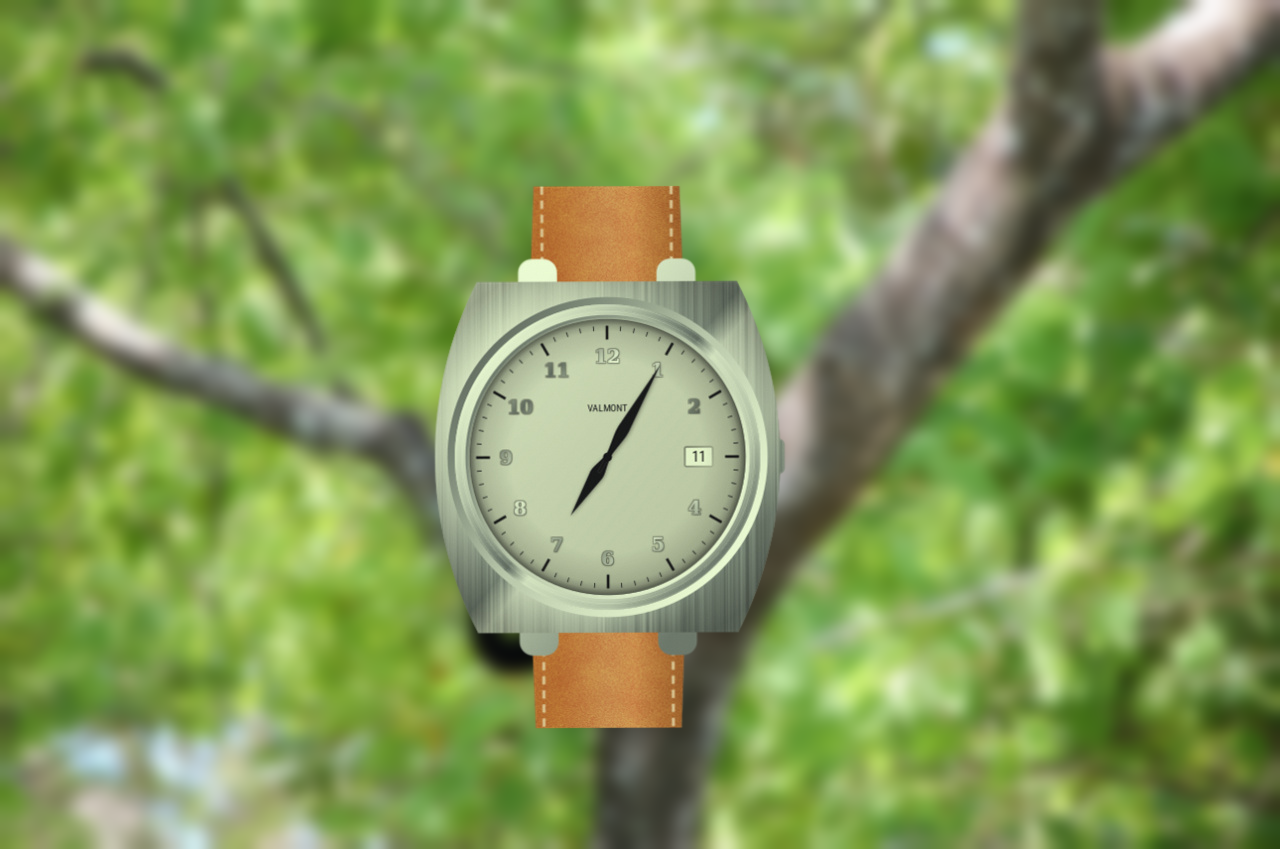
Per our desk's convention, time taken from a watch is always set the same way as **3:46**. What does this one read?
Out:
**7:05**
